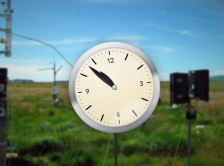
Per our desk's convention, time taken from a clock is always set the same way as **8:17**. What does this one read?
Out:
**10:53**
